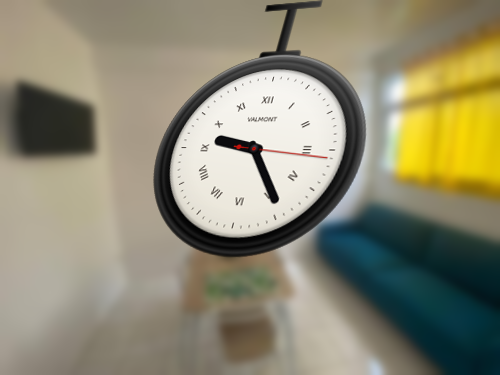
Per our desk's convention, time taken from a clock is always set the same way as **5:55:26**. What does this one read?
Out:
**9:24:16**
